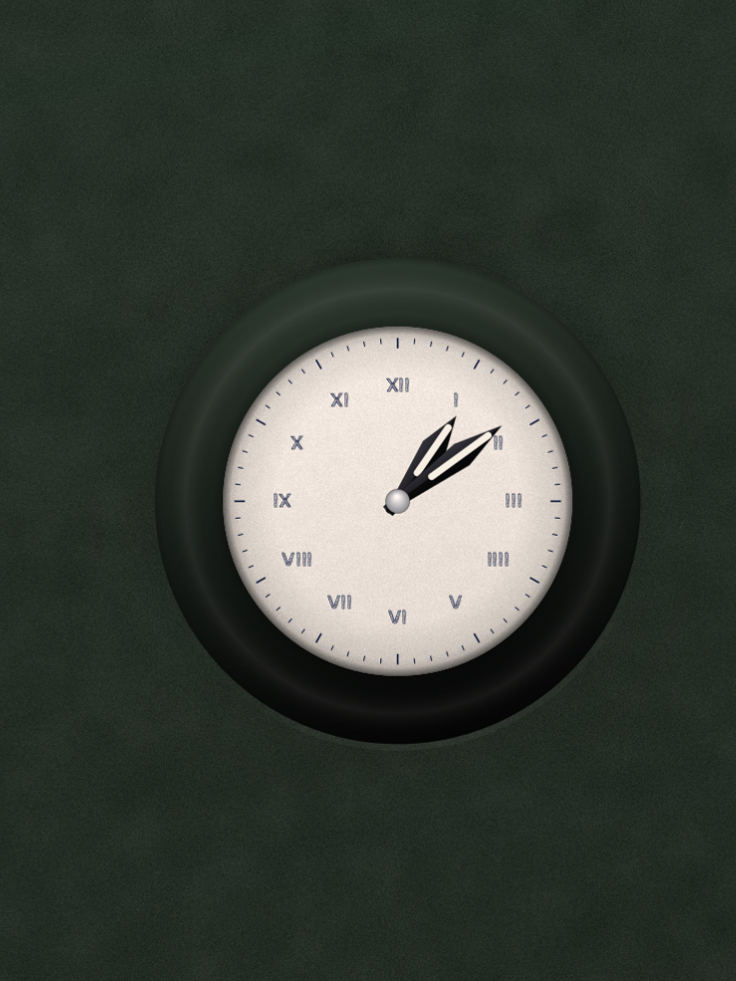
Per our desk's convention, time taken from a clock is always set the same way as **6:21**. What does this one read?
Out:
**1:09**
